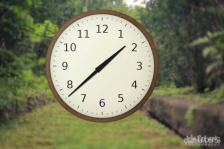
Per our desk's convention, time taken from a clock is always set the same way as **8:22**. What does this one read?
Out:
**1:38**
